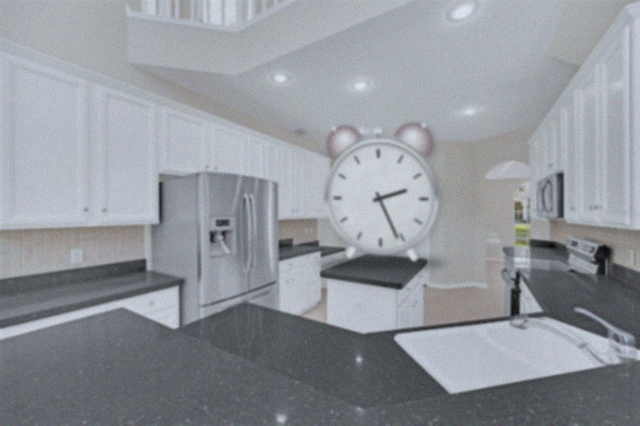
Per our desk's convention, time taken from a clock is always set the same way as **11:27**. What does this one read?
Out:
**2:26**
